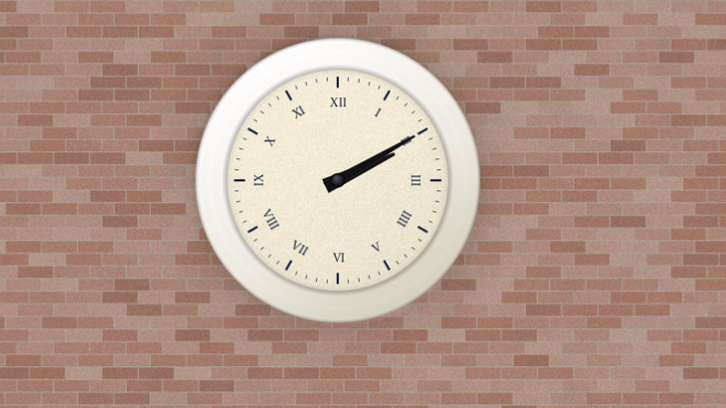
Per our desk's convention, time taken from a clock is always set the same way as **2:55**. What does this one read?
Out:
**2:10**
